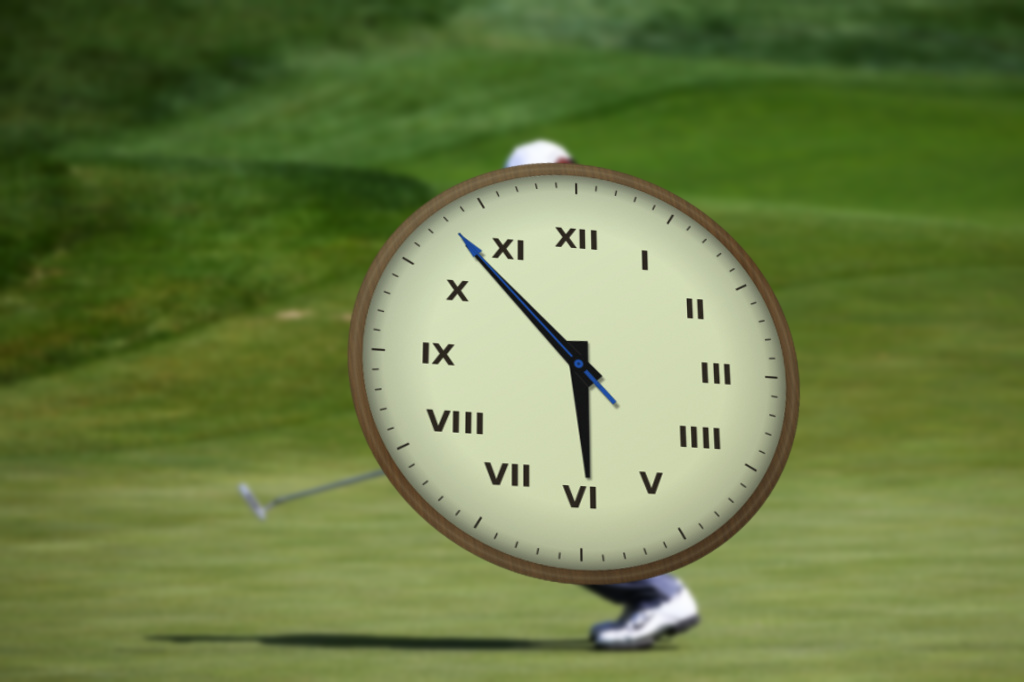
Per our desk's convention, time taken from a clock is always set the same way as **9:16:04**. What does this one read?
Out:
**5:52:53**
